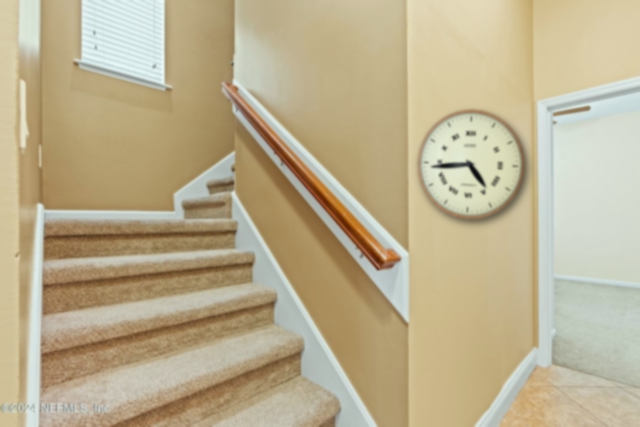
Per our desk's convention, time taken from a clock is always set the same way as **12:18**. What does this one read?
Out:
**4:44**
